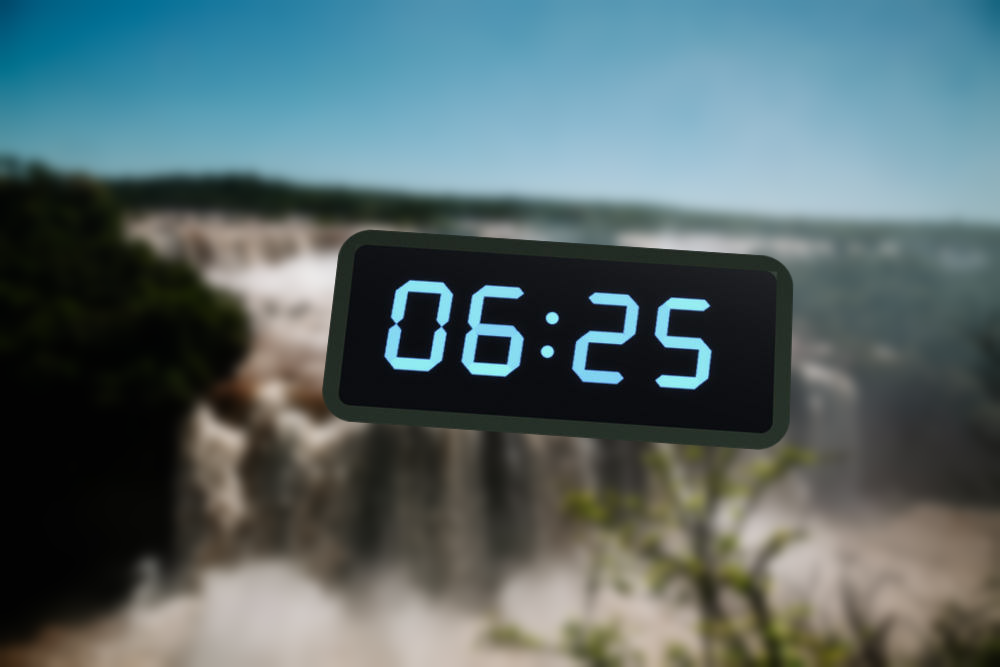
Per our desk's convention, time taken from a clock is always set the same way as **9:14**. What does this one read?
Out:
**6:25**
